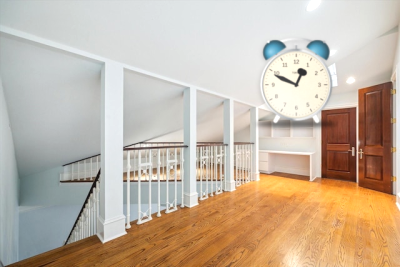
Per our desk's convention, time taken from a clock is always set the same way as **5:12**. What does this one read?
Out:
**12:49**
